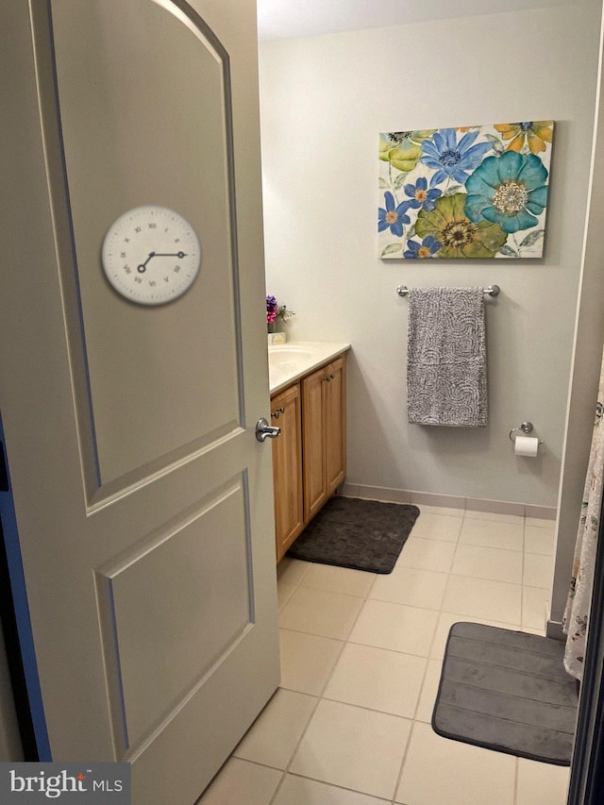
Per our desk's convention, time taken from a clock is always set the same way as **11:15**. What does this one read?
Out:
**7:15**
